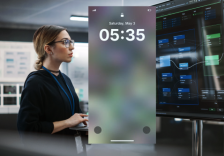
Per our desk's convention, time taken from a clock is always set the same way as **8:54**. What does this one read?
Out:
**5:35**
